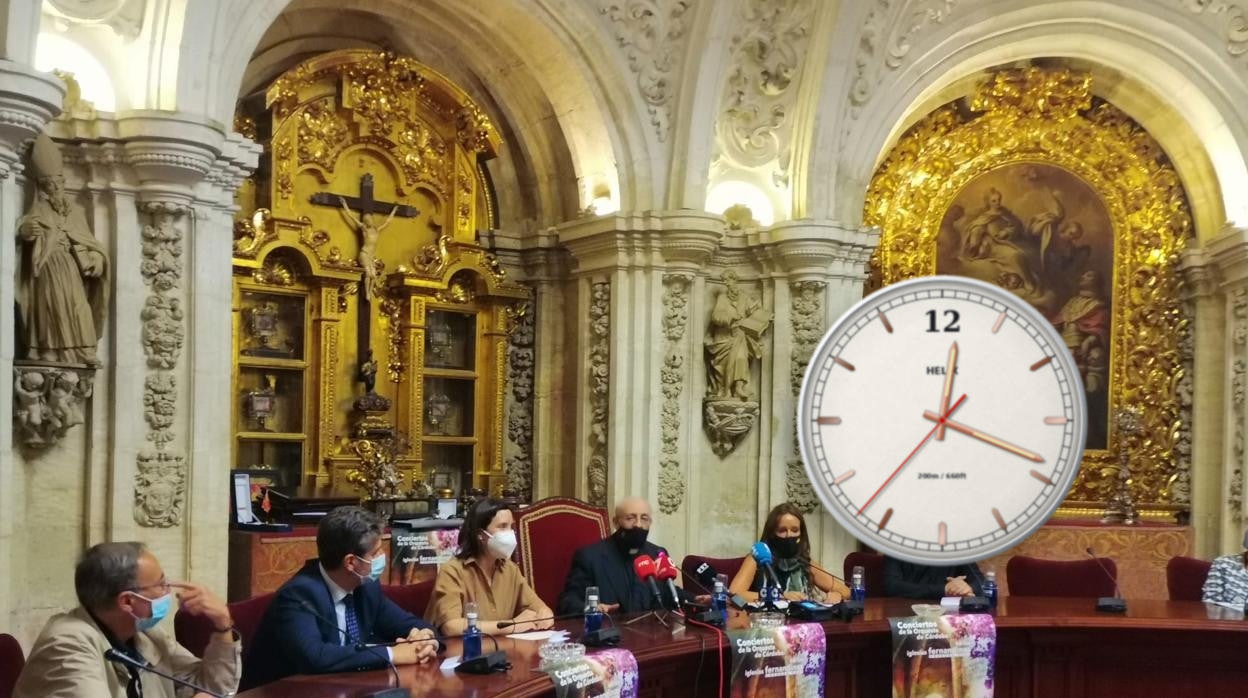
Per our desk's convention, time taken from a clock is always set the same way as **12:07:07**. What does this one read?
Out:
**12:18:37**
